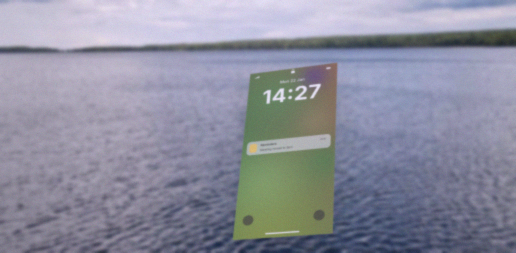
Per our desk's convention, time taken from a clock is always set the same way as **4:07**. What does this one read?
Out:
**14:27**
